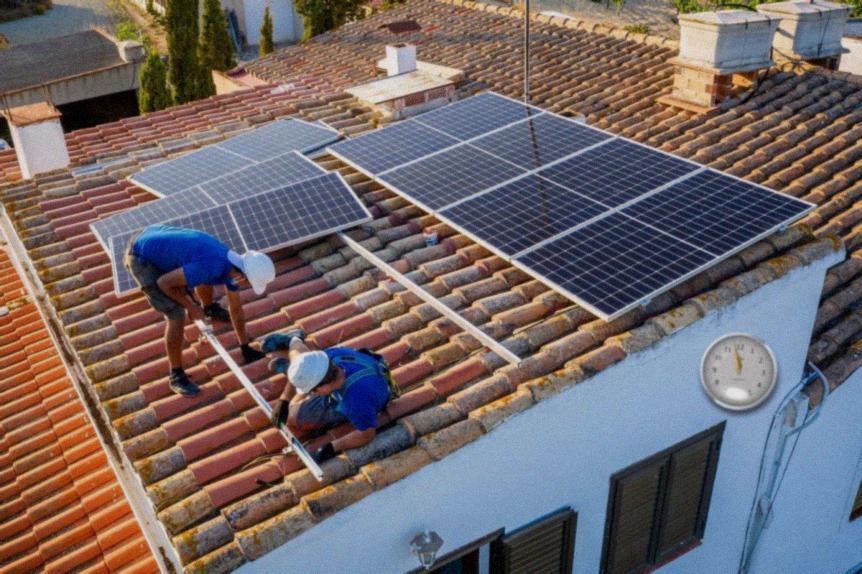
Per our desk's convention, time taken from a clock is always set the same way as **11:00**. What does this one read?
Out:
**11:58**
